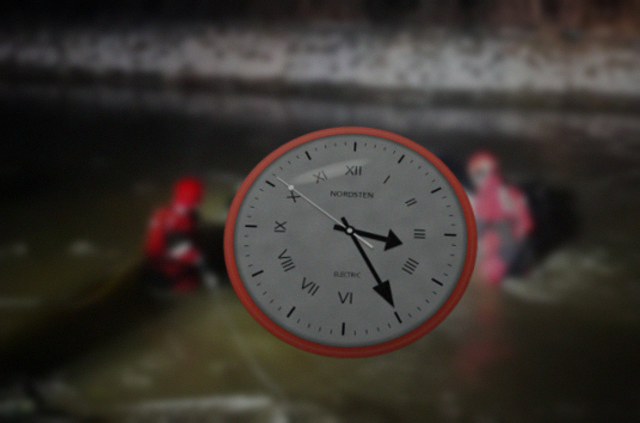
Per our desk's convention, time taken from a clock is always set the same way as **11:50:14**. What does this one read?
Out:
**3:24:51**
